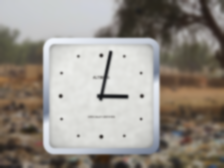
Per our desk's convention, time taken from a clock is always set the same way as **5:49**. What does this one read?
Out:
**3:02**
